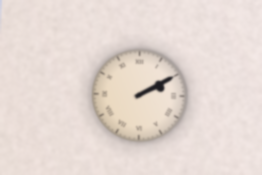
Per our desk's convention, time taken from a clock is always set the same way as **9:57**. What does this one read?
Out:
**2:10**
